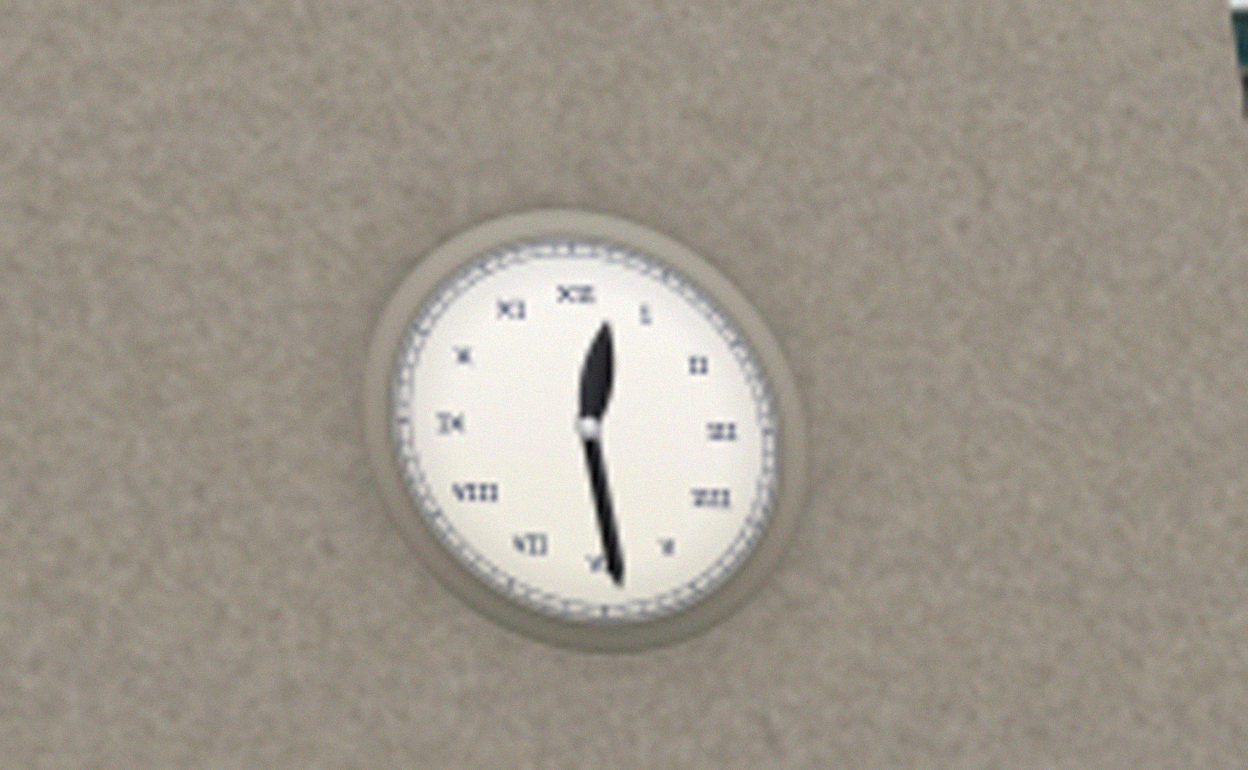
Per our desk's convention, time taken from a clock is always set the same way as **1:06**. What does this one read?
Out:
**12:29**
